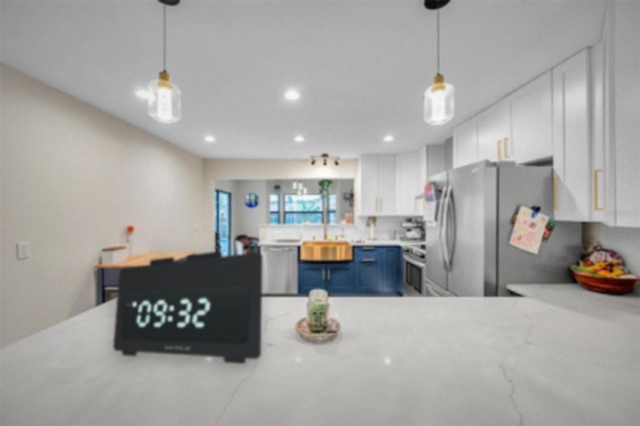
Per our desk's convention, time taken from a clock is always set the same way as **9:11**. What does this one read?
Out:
**9:32**
